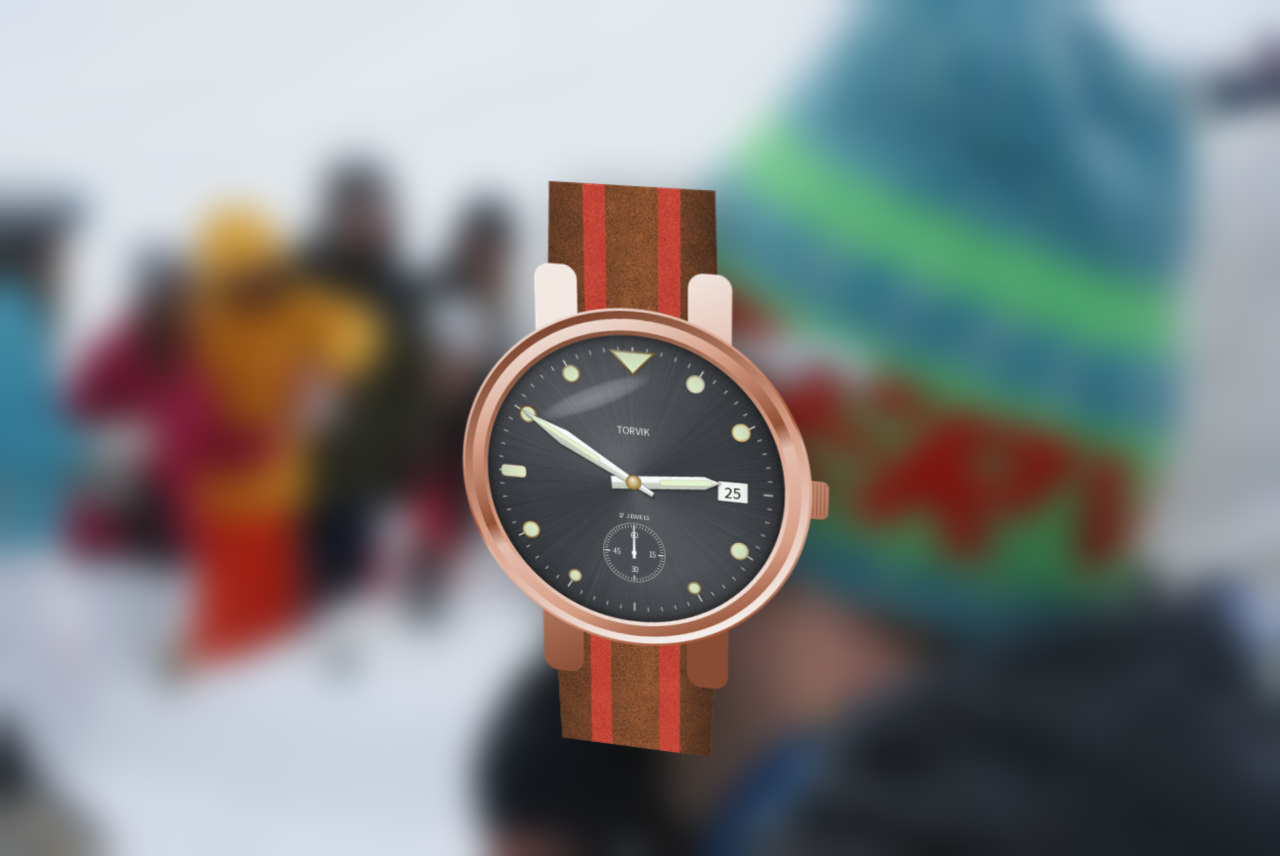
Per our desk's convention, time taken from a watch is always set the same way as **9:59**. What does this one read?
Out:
**2:50**
